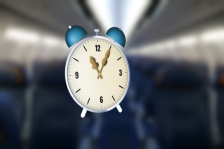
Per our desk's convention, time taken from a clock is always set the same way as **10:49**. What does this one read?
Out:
**11:05**
